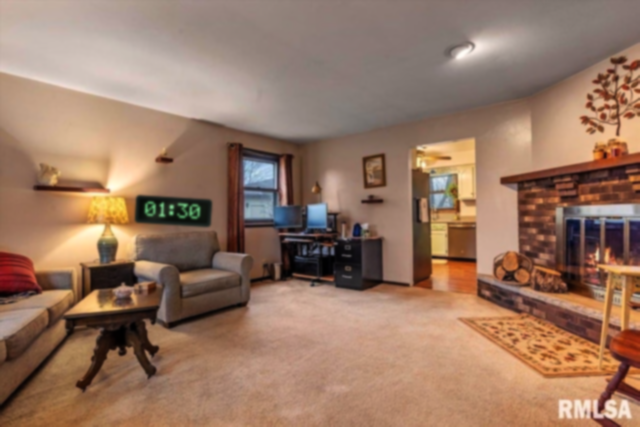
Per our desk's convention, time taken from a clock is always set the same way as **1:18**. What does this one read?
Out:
**1:30**
